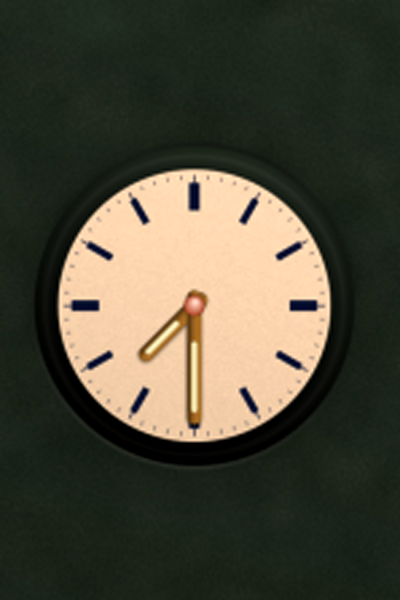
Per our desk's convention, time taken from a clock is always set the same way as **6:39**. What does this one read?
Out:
**7:30**
